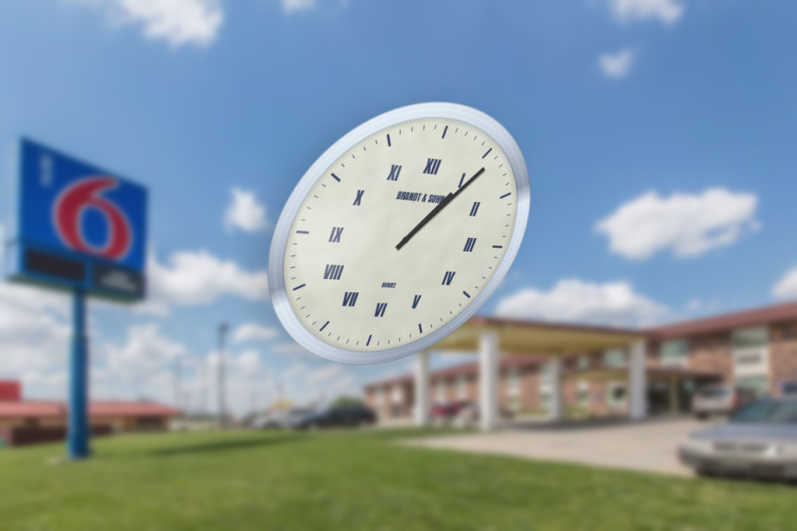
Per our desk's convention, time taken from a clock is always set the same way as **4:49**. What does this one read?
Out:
**1:06**
